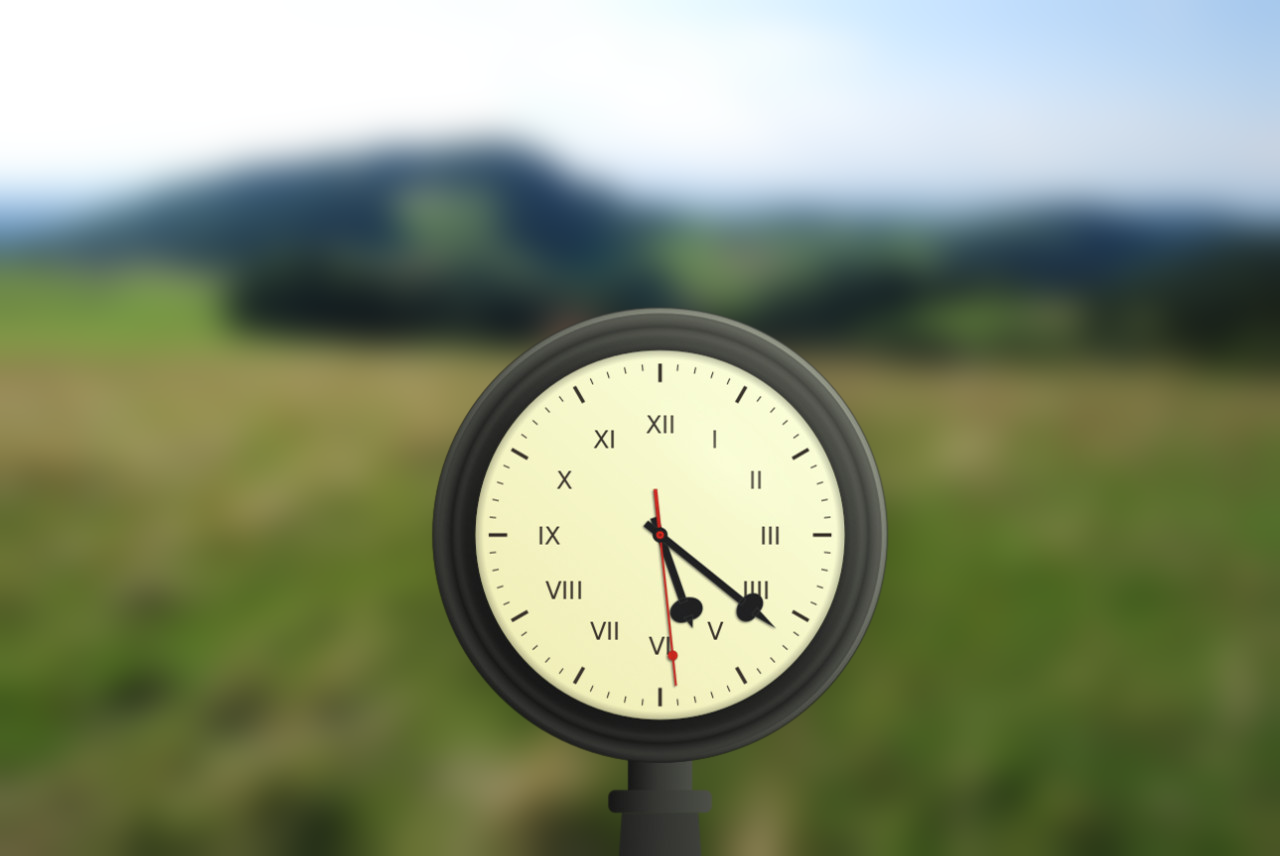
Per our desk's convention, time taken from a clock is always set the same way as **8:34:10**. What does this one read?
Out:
**5:21:29**
